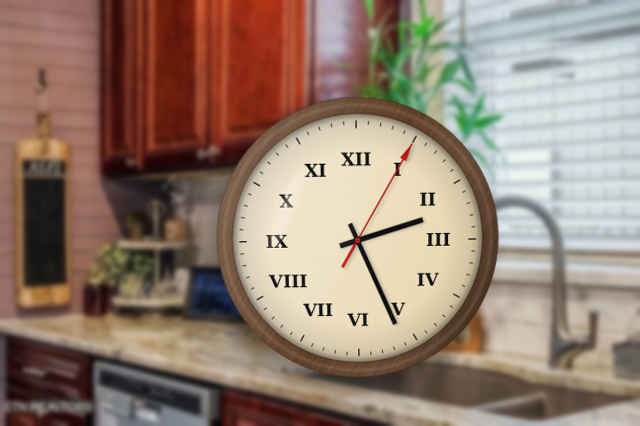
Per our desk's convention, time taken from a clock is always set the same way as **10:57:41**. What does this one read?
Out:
**2:26:05**
